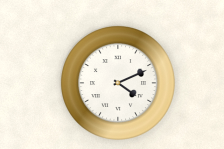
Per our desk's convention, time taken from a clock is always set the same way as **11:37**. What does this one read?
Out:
**4:11**
